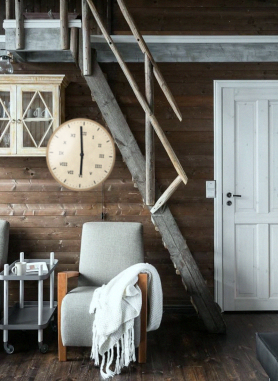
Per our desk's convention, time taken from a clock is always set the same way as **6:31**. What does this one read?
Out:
**5:59**
